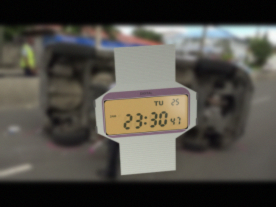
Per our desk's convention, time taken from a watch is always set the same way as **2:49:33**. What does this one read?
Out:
**23:30:47**
